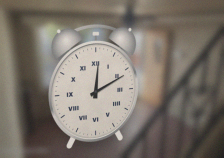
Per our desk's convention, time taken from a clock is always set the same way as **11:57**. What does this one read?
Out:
**12:11**
